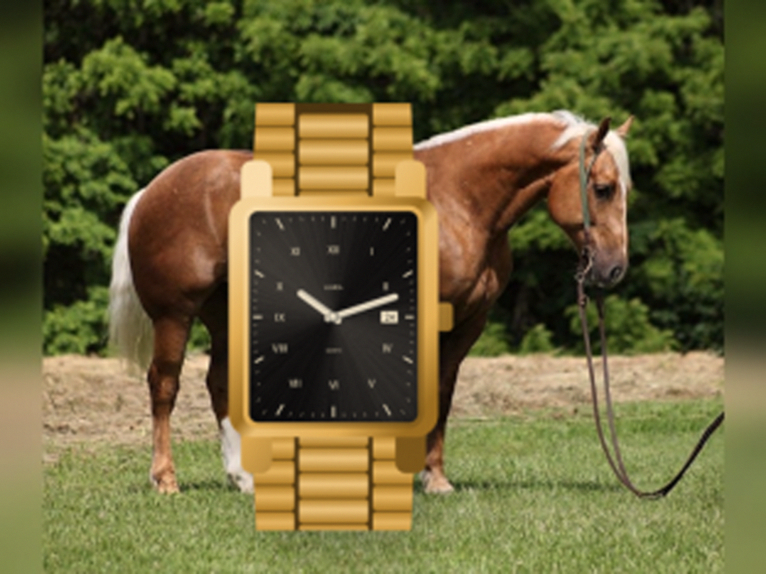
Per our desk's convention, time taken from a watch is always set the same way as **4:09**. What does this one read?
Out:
**10:12**
